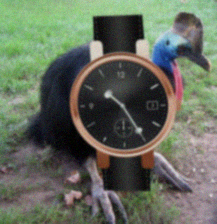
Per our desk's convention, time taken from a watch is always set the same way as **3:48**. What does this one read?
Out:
**10:25**
